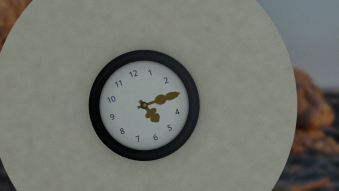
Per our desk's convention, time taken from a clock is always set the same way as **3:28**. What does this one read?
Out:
**5:15**
